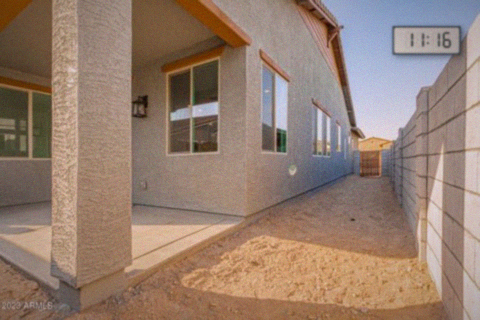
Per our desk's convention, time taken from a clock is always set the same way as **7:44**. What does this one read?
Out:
**11:16**
